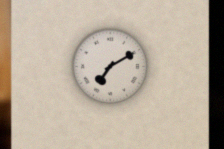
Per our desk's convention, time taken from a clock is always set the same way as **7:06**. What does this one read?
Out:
**7:10**
